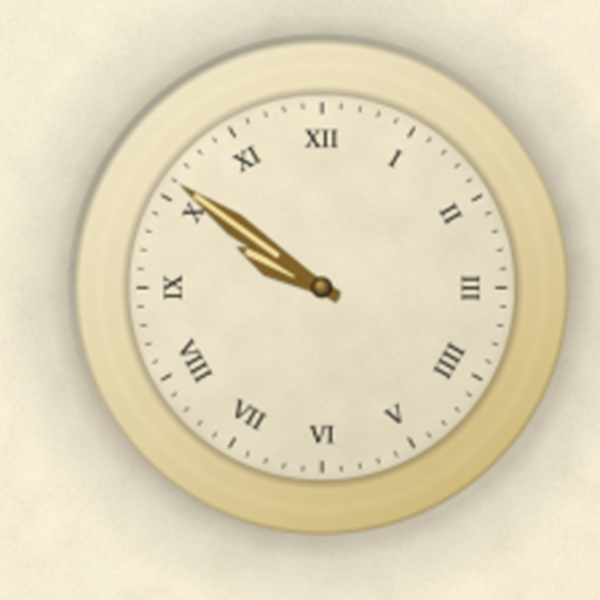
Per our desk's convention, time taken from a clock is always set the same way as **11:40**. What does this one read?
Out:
**9:51**
